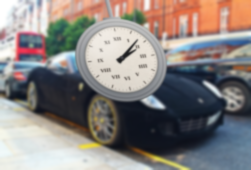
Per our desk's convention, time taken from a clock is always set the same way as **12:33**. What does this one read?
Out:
**2:08**
